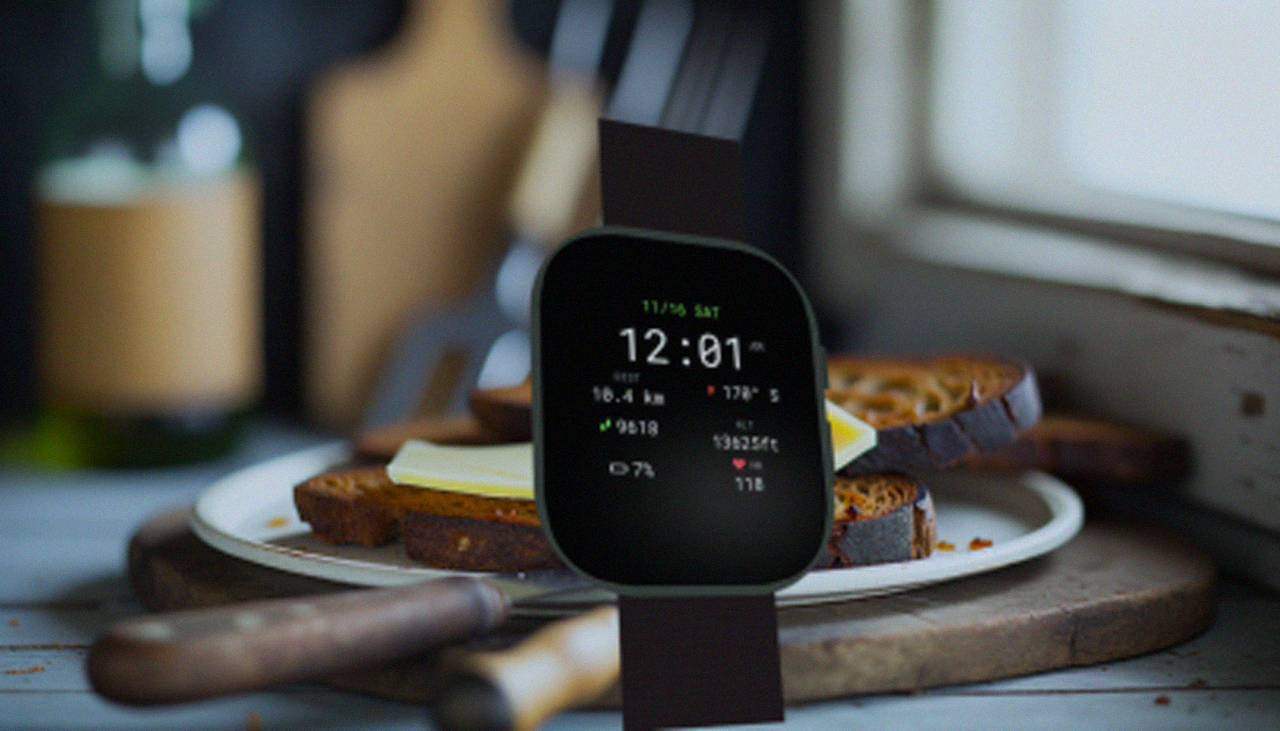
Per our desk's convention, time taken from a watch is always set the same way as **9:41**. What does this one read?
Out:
**12:01**
